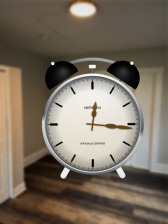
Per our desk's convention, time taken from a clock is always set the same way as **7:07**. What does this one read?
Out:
**12:16**
